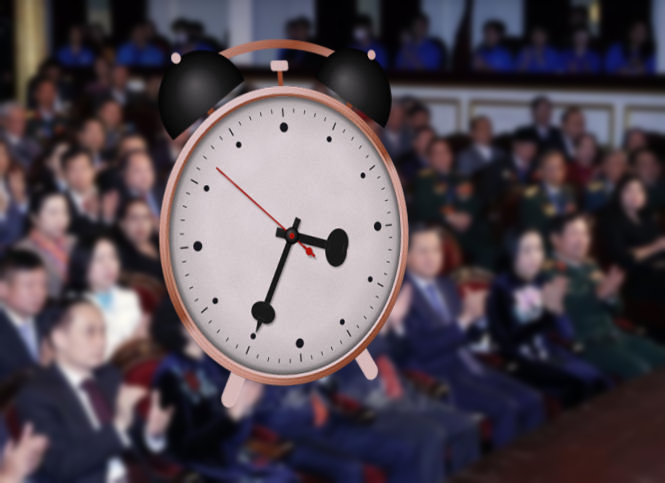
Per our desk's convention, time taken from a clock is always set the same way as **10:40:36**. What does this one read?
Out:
**3:34:52**
